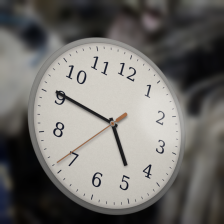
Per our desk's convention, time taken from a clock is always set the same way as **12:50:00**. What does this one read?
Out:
**4:45:36**
